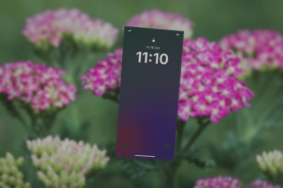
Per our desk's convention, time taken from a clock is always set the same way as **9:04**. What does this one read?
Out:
**11:10**
